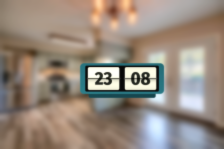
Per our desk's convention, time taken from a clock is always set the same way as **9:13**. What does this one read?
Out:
**23:08**
